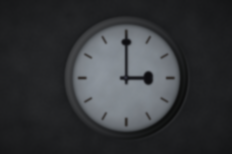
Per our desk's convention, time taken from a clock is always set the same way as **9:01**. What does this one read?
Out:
**3:00**
